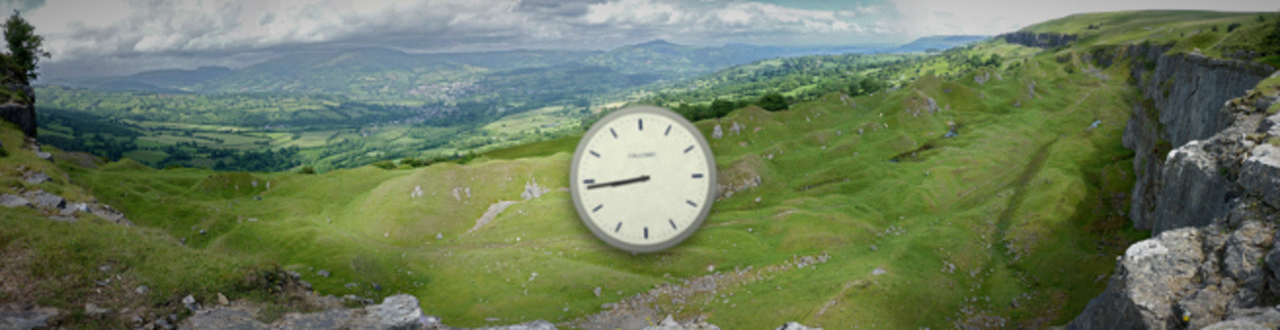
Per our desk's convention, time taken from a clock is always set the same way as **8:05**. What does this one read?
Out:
**8:44**
